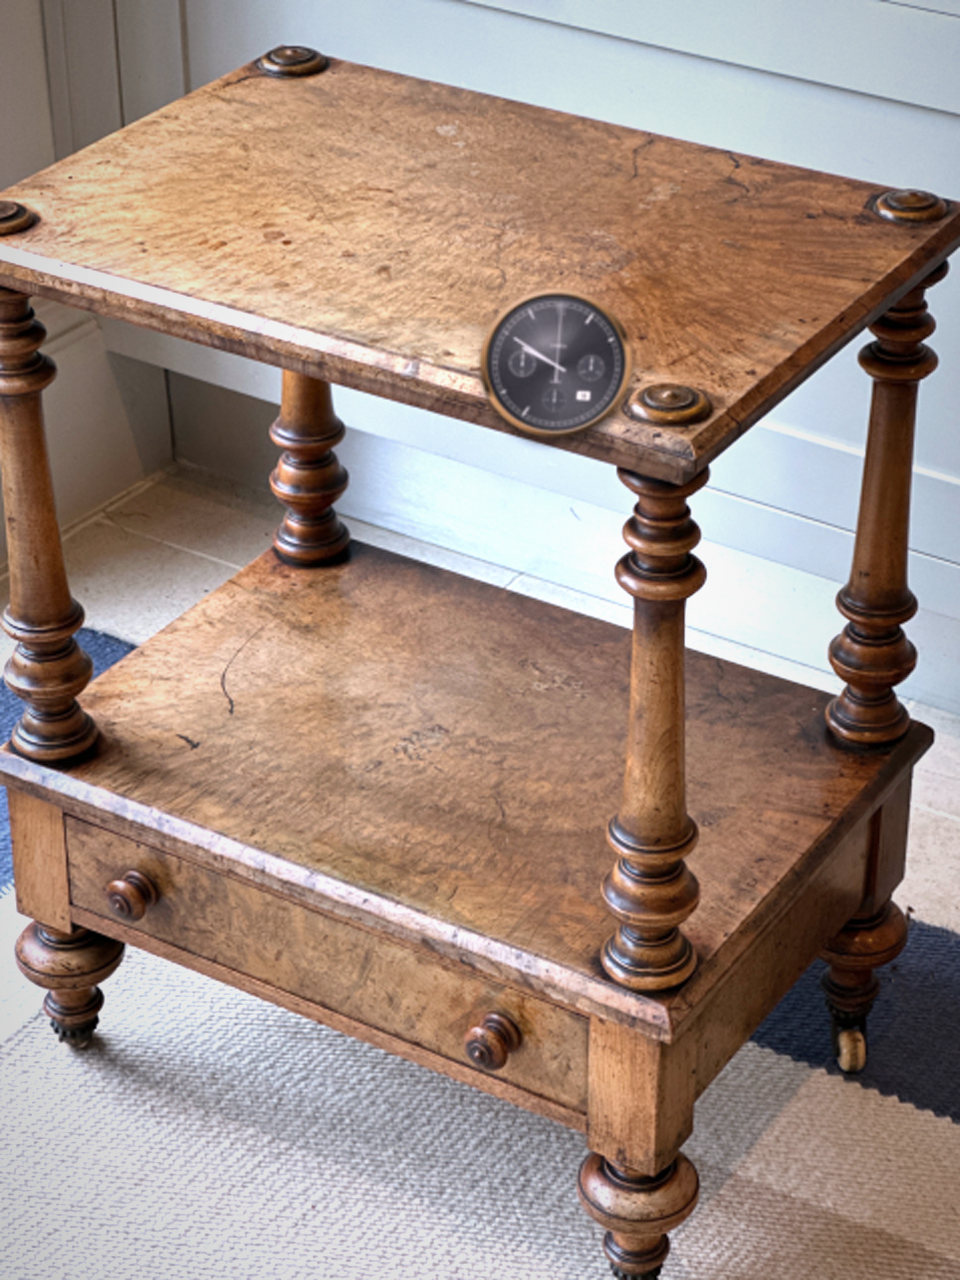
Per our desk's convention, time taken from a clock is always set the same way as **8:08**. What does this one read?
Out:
**9:50**
